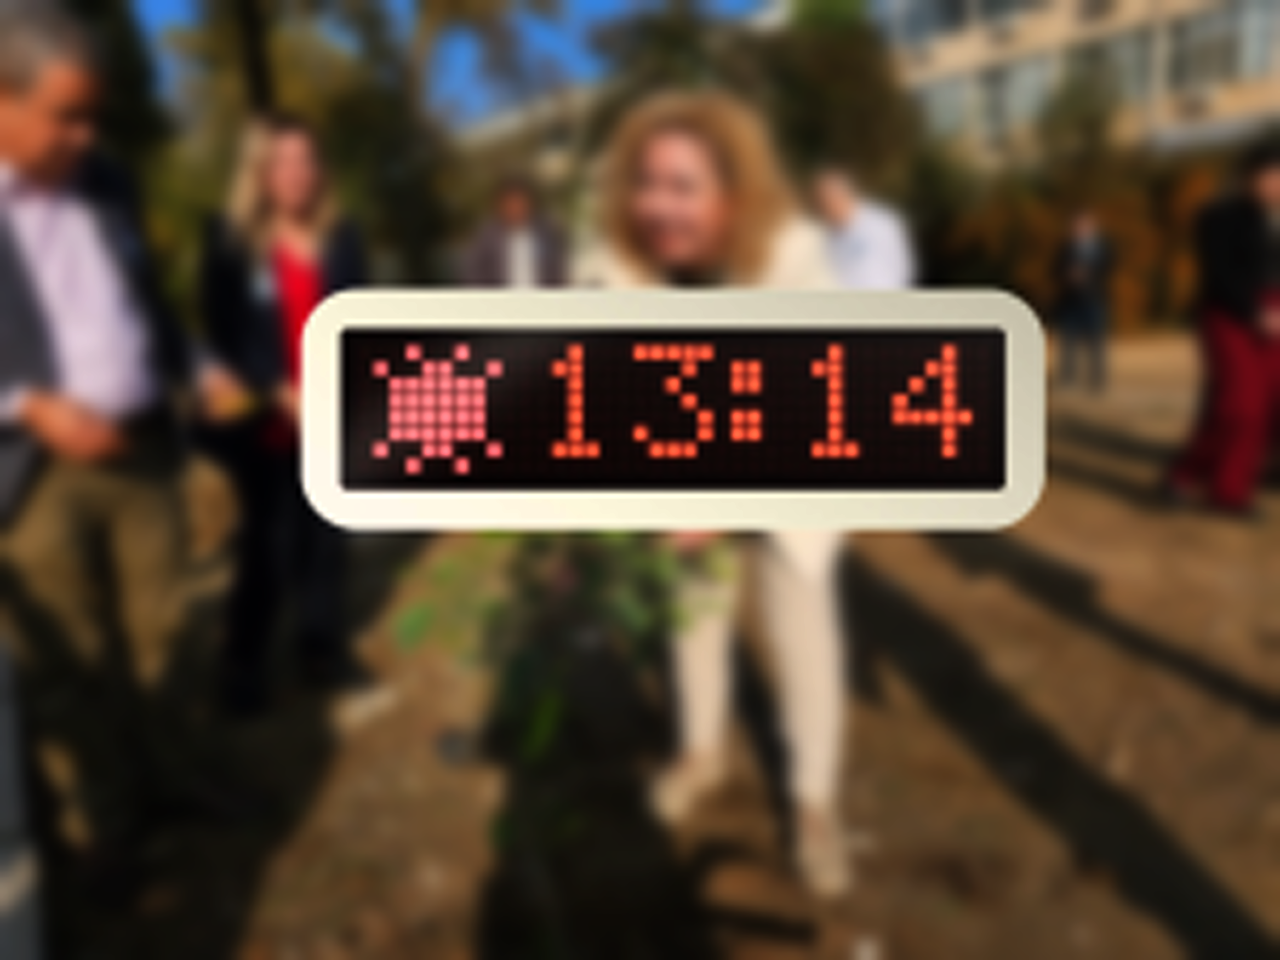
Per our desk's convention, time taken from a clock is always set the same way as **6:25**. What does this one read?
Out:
**13:14**
